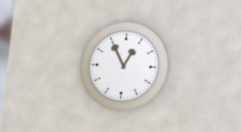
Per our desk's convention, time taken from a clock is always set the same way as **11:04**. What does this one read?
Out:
**12:55**
